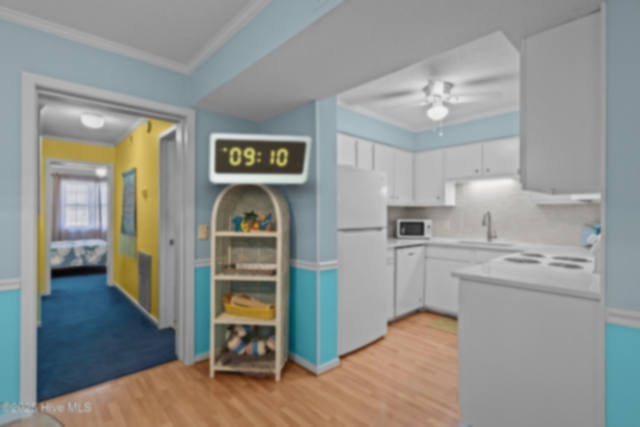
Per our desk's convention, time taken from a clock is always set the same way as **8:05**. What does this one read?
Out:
**9:10**
